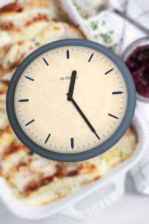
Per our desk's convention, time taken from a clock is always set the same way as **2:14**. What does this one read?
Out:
**12:25**
